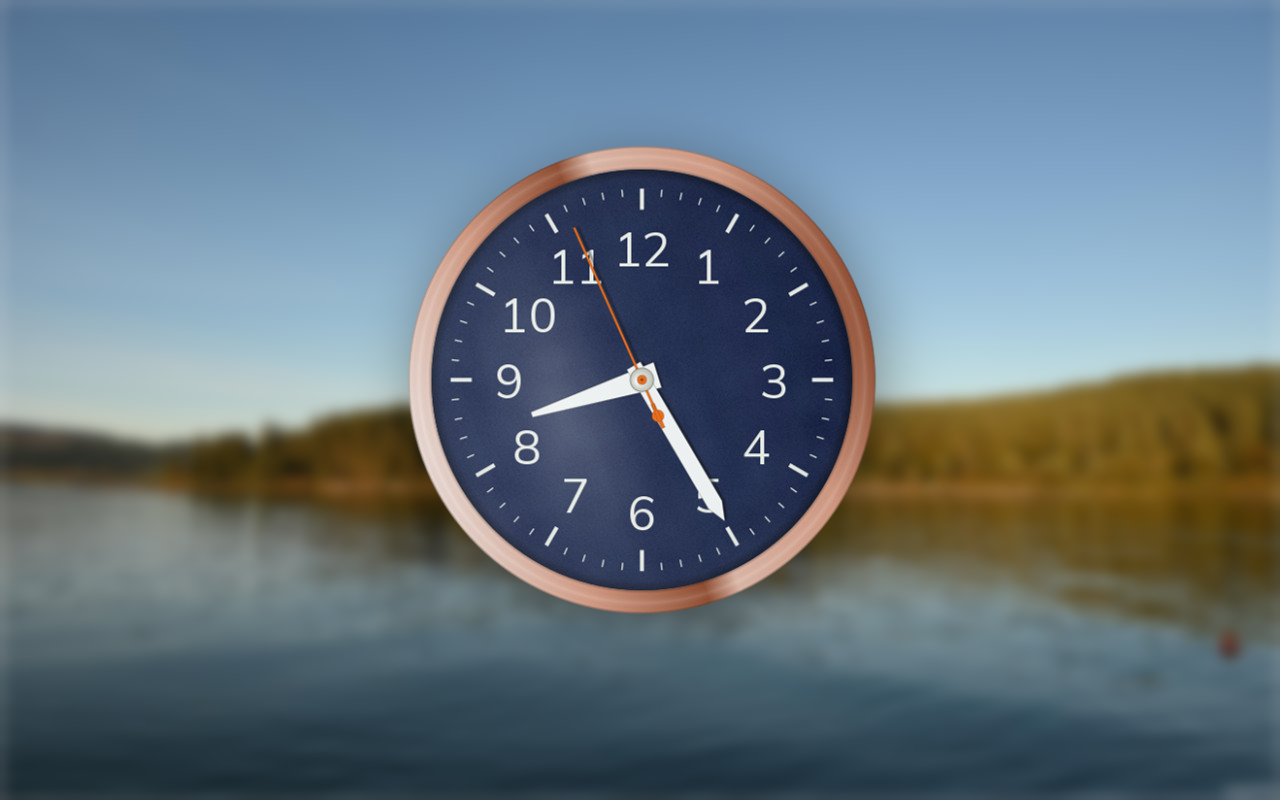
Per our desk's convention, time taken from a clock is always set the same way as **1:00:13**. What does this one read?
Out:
**8:24:56**
